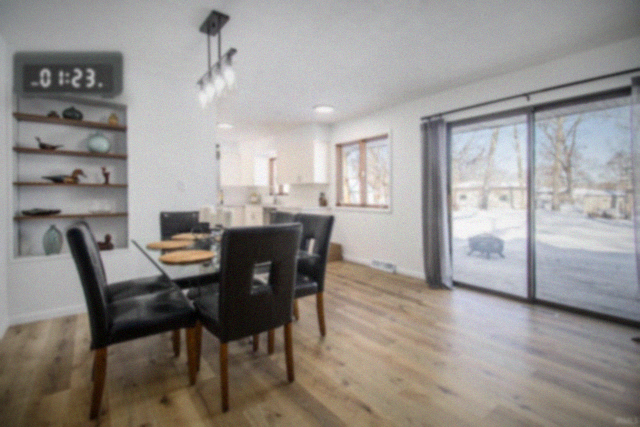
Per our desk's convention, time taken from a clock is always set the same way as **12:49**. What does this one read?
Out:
**1:23**
